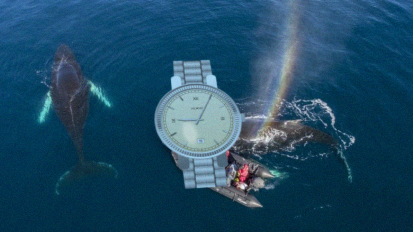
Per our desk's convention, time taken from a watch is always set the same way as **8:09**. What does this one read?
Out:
**9:05**
